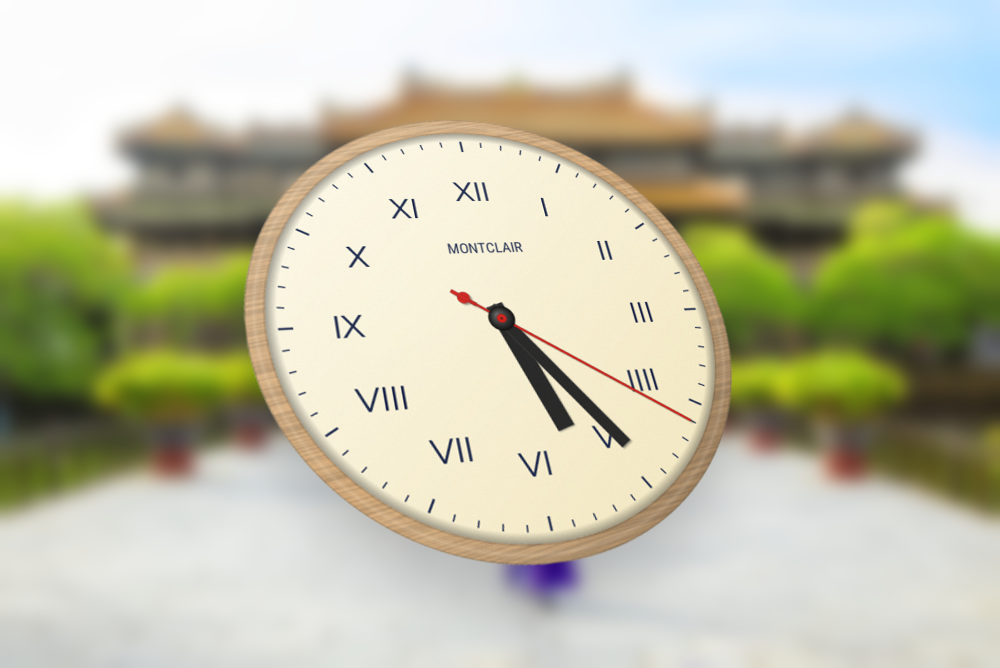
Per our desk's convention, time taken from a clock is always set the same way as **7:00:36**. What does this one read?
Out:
**5:24:21**
